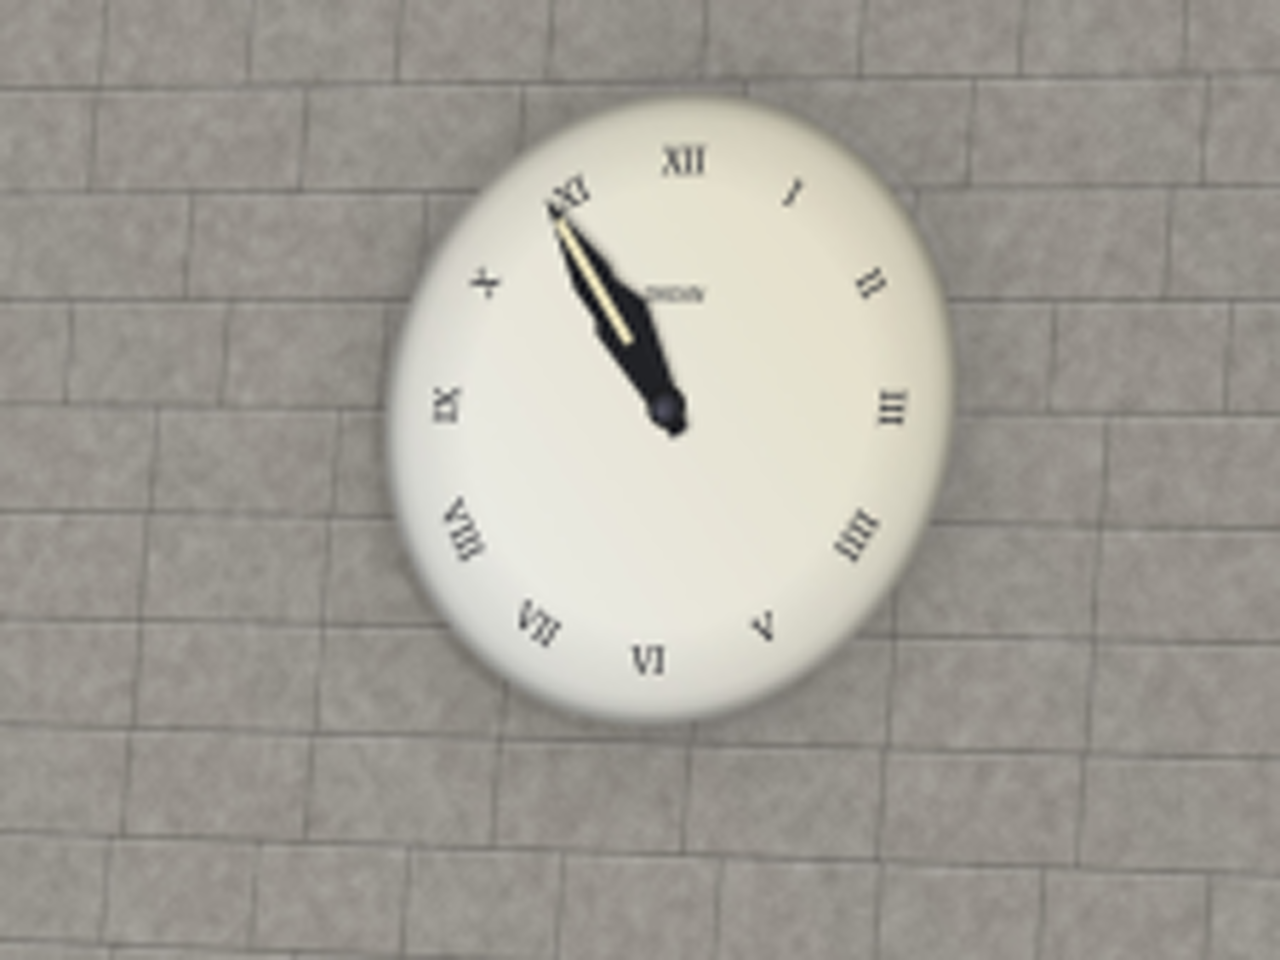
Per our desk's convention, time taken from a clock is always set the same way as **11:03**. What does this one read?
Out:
**10:54**
